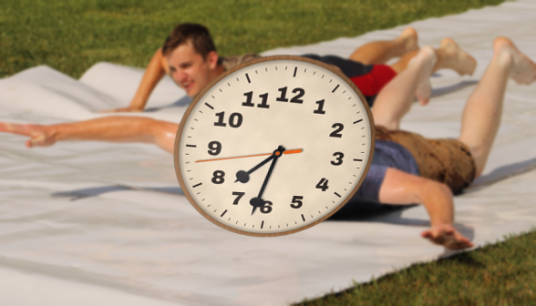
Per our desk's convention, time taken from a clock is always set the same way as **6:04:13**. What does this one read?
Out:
**7:31:43**
